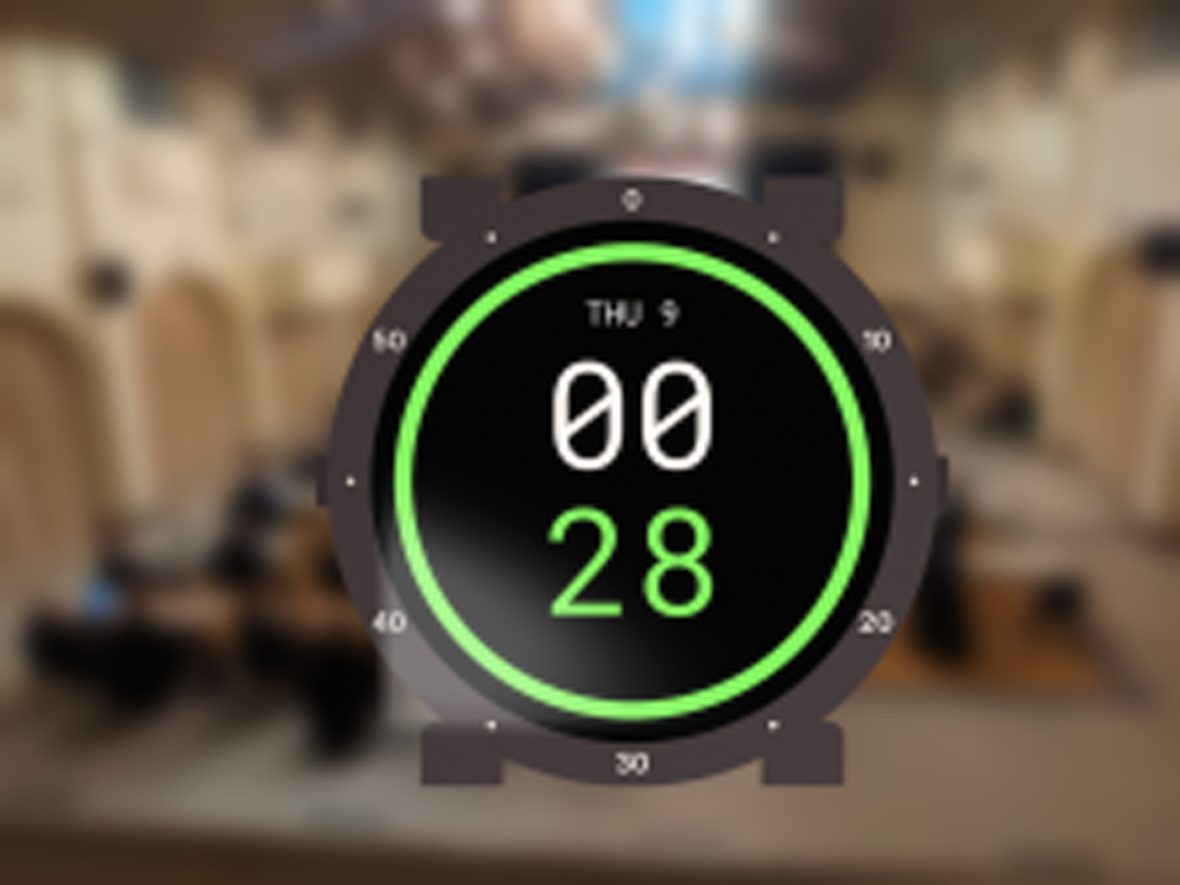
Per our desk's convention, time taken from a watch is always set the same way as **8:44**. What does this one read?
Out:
**0:28**
